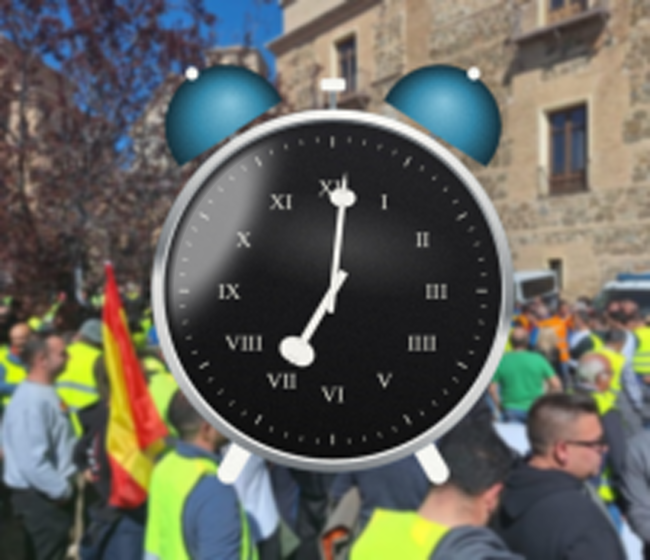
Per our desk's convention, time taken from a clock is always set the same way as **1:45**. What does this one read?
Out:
**7:01**
